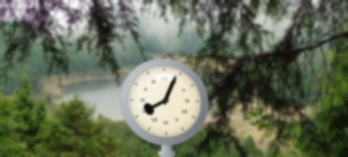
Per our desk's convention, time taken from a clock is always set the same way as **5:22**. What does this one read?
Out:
**8:04**
